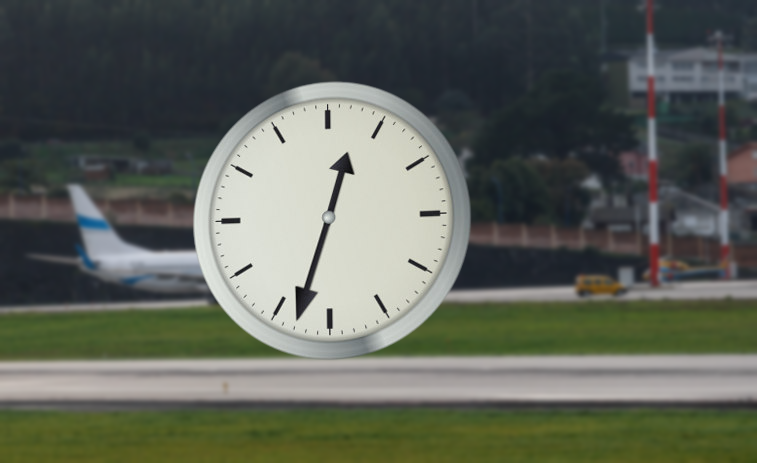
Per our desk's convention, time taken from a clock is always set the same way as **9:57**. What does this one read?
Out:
**12:33**
